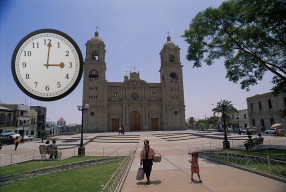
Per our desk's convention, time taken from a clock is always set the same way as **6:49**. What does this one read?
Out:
**3:01**
